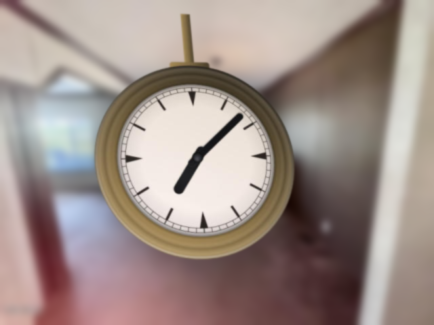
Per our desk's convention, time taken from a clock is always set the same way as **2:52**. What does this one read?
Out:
**7:08**
